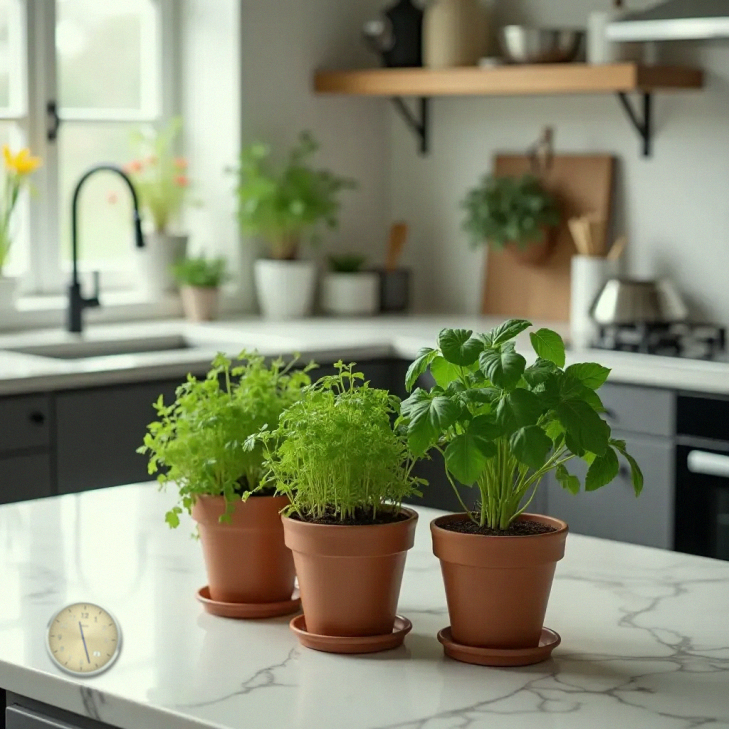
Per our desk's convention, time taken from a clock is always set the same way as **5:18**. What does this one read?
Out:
**11:27**
